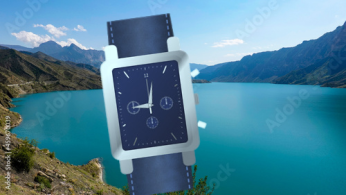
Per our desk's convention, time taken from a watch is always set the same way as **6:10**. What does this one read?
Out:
**9:02**
